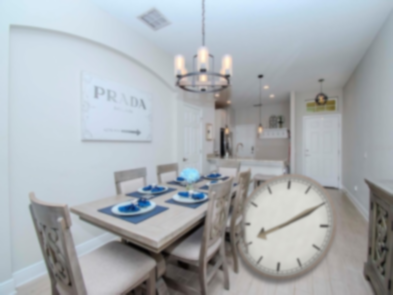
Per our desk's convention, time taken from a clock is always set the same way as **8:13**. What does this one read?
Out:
**8:10**
